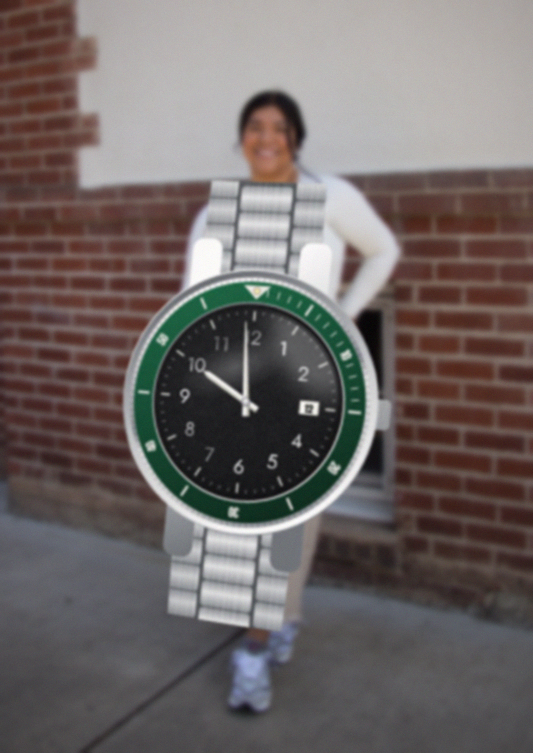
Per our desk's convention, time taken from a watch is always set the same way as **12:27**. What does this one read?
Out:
**9:59**
